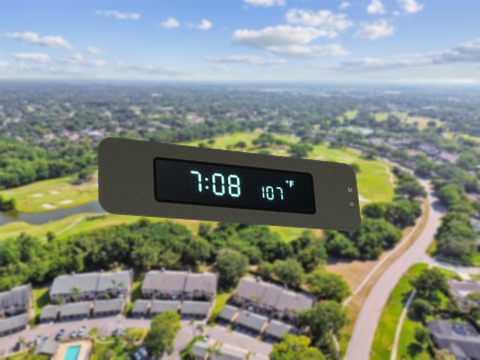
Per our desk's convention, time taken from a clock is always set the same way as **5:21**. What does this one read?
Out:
**7:08**
